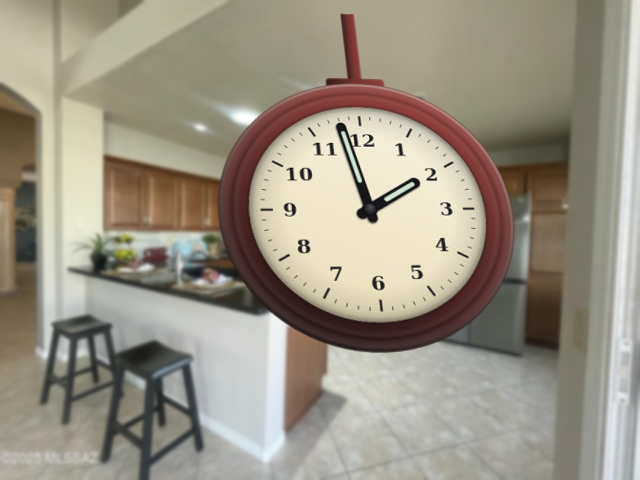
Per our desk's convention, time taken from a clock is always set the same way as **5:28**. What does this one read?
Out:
**1:58**
